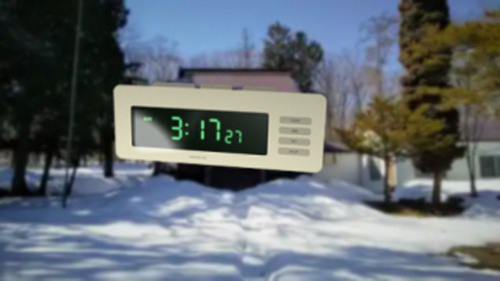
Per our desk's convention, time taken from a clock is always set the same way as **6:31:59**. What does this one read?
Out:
**3:17:27**
